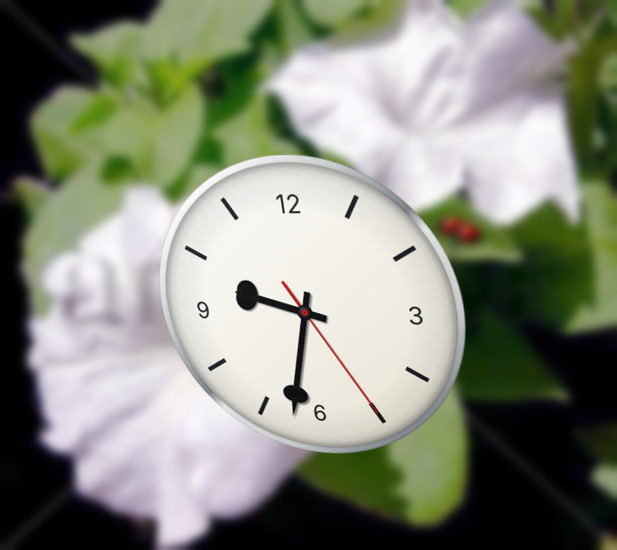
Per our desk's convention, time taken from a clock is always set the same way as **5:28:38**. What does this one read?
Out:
**9:32:25**
